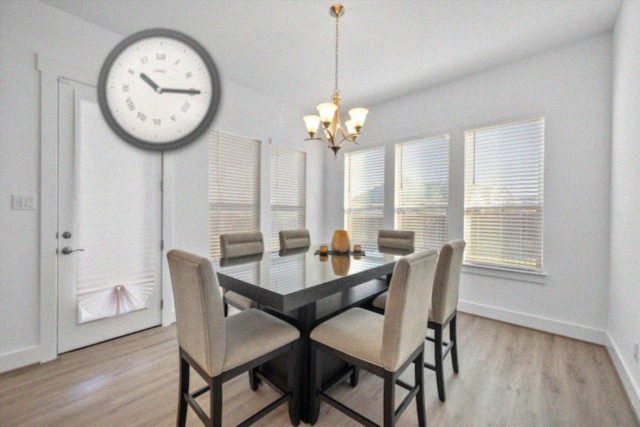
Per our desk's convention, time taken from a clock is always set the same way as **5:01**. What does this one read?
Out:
**10:15**
